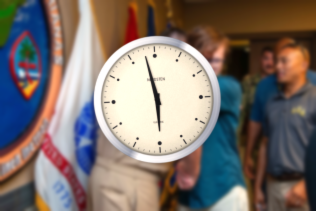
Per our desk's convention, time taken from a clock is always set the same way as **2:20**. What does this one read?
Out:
**5:58**
